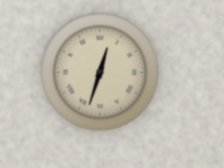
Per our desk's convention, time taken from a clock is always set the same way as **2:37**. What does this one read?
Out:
**12:33**
